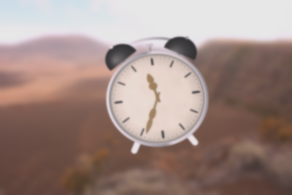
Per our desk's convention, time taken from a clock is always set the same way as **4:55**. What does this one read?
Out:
**11:34**
